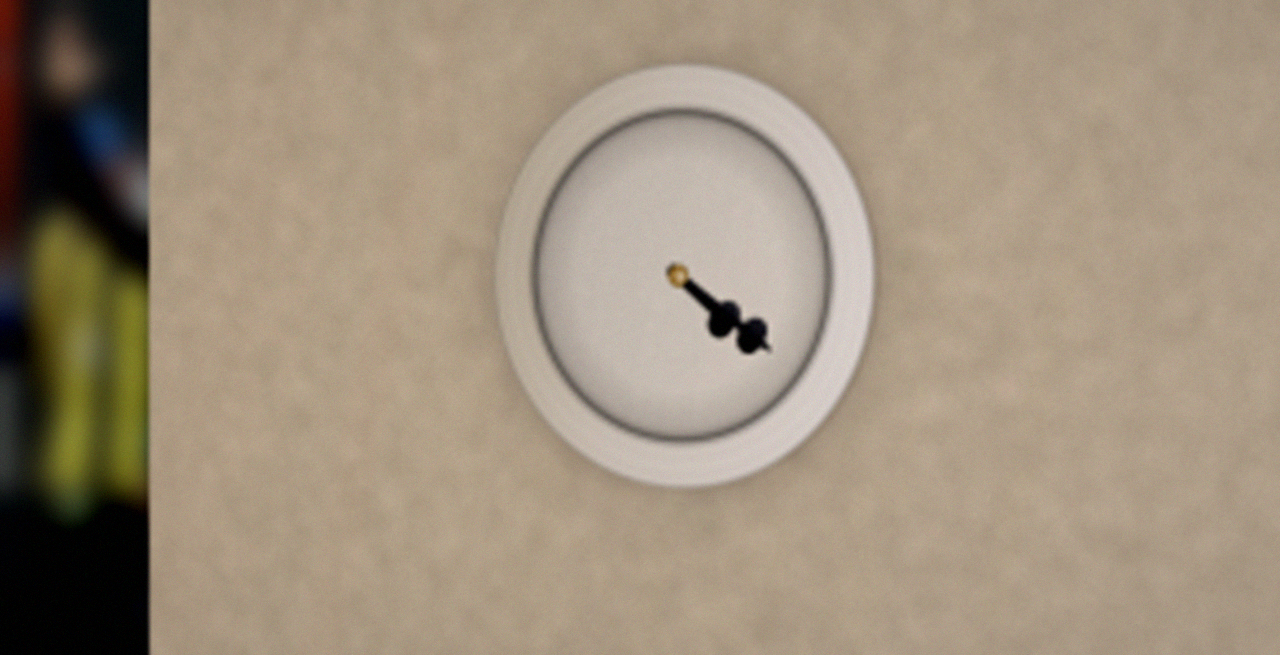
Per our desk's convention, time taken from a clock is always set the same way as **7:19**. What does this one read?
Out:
**4:21**
